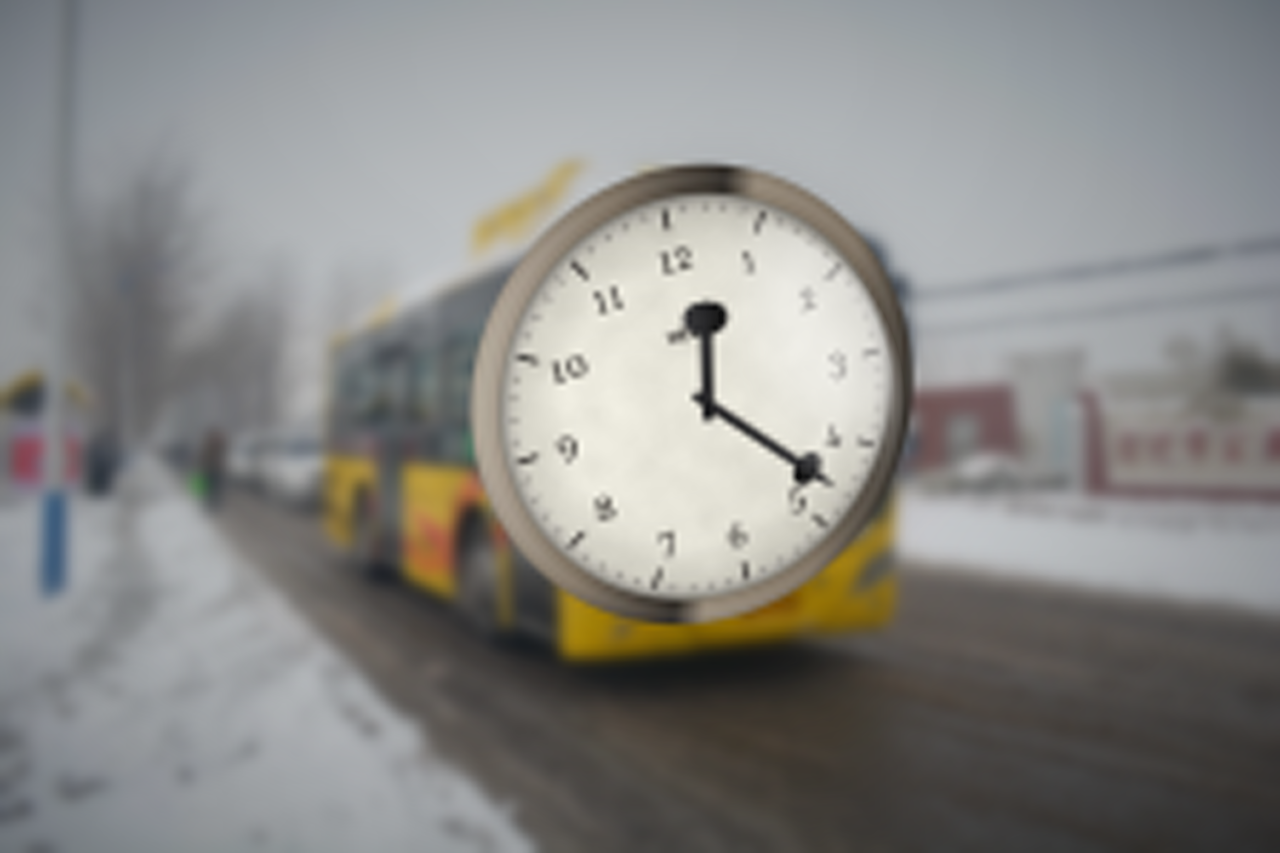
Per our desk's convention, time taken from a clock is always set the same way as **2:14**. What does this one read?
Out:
**12:23**
